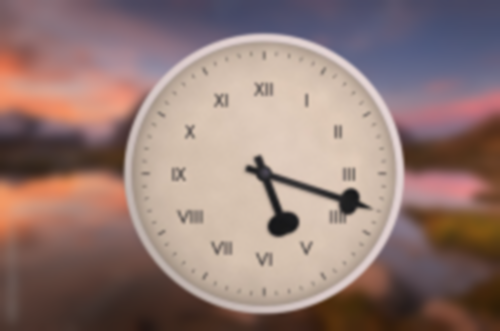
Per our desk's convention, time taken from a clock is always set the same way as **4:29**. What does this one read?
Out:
**5:18**
